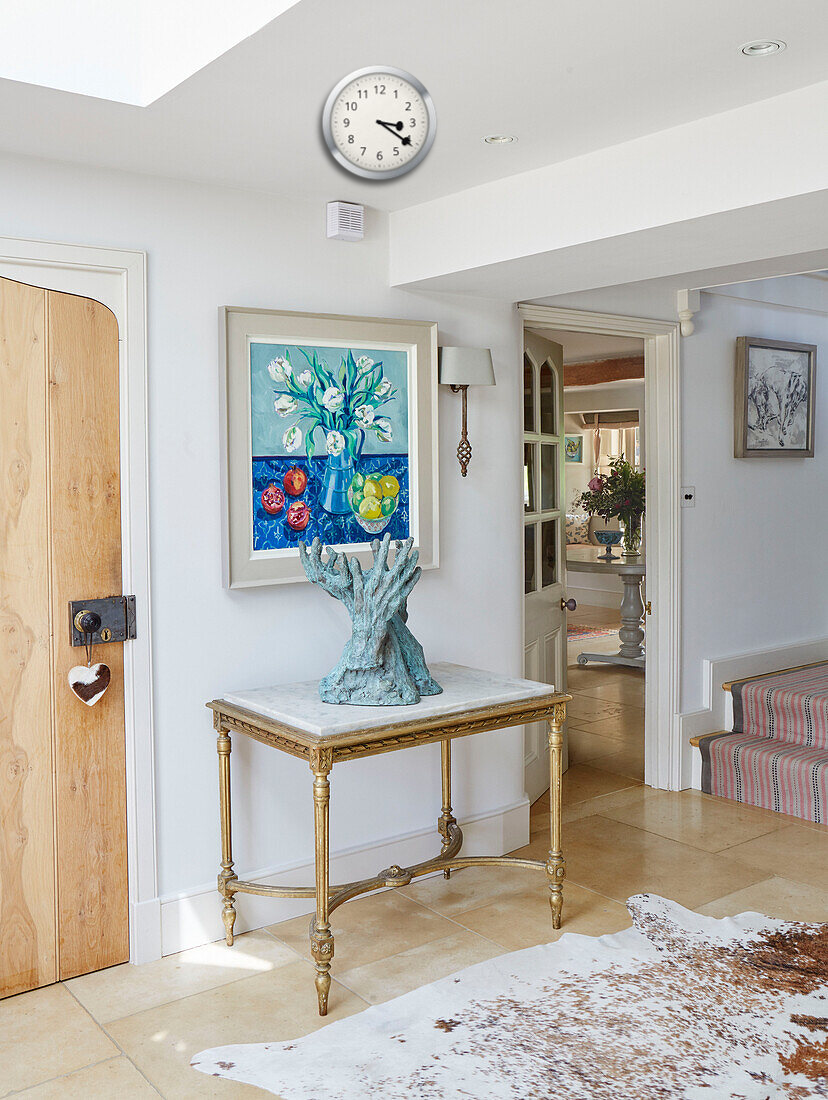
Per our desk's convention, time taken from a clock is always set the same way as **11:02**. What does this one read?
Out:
**3:21**
